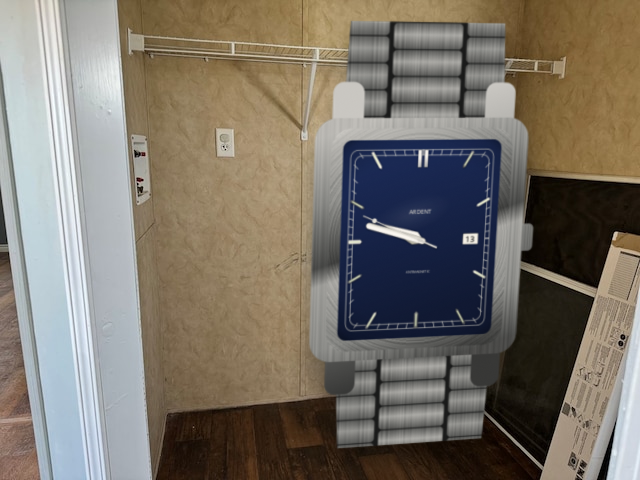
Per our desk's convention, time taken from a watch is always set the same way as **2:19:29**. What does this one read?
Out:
**9:47:49**
